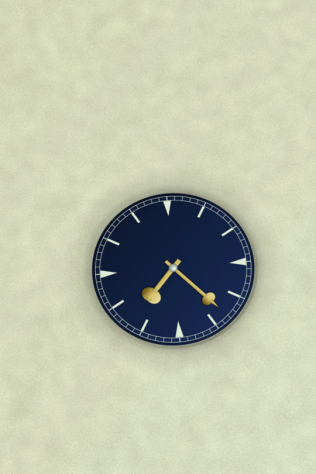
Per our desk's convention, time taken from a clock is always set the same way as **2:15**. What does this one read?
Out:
**7:23**
